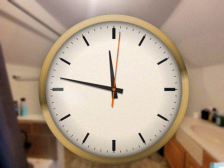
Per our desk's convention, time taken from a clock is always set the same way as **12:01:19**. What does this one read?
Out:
**11:47:01**
